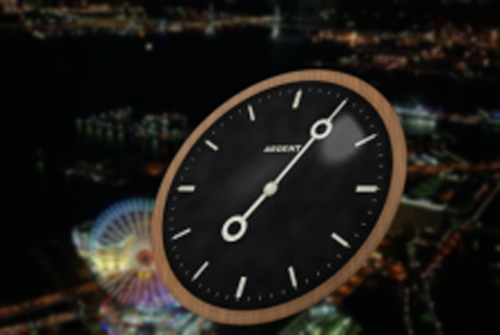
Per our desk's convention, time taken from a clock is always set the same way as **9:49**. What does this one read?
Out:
**7:05**
